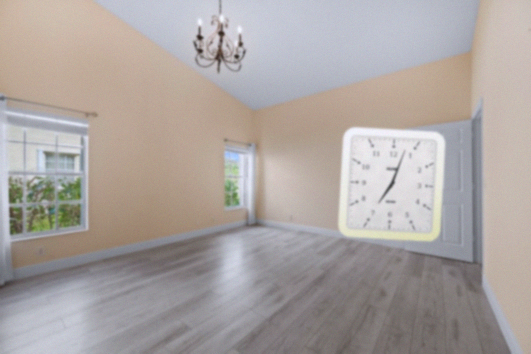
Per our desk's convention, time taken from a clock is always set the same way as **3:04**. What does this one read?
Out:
**7:03**
